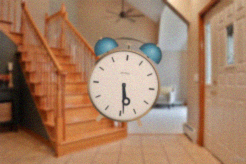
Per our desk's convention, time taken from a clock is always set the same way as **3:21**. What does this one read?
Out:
**5:29**
